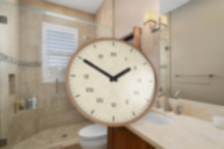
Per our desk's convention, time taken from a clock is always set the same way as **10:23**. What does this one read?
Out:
**1:50**
